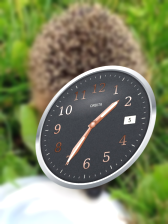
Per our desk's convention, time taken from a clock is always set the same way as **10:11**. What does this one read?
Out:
**1:35**
